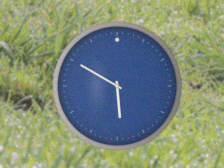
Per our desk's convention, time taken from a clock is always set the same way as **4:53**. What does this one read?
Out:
**5:50**
